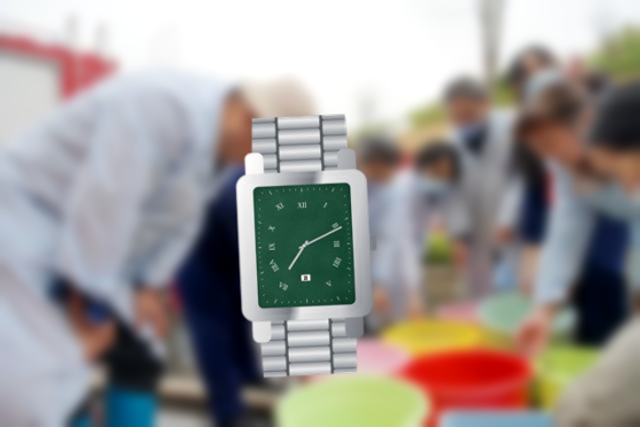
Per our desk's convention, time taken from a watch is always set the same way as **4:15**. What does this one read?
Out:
**7:11**
